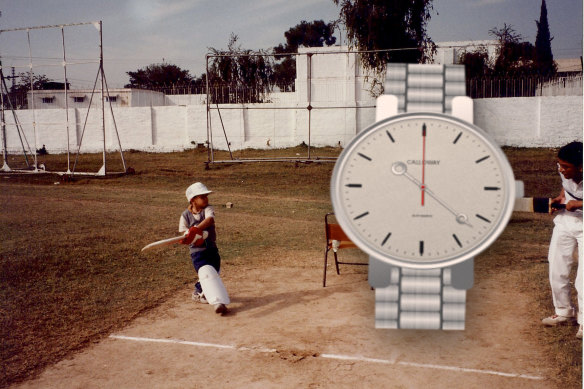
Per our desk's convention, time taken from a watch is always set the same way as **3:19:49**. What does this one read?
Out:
**10:22:00**
